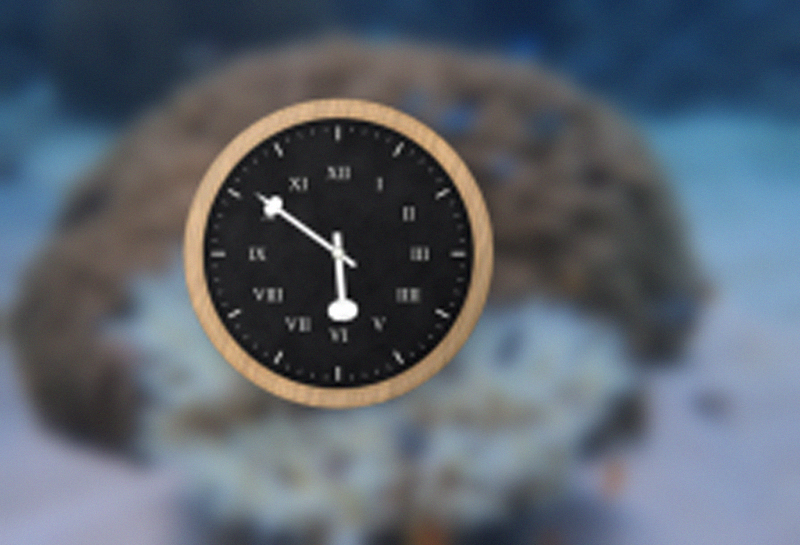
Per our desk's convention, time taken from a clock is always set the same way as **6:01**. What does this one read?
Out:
**5:51**
